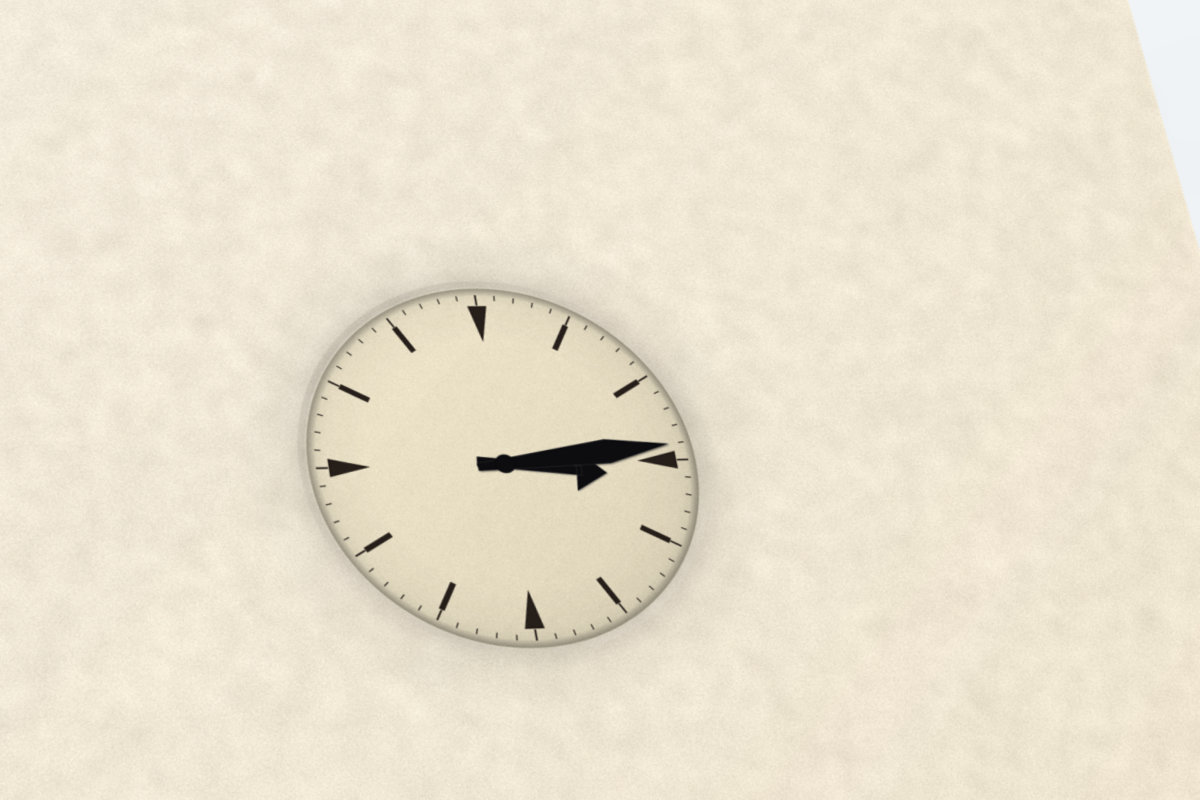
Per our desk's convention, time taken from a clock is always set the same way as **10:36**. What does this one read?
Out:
**3:14**
